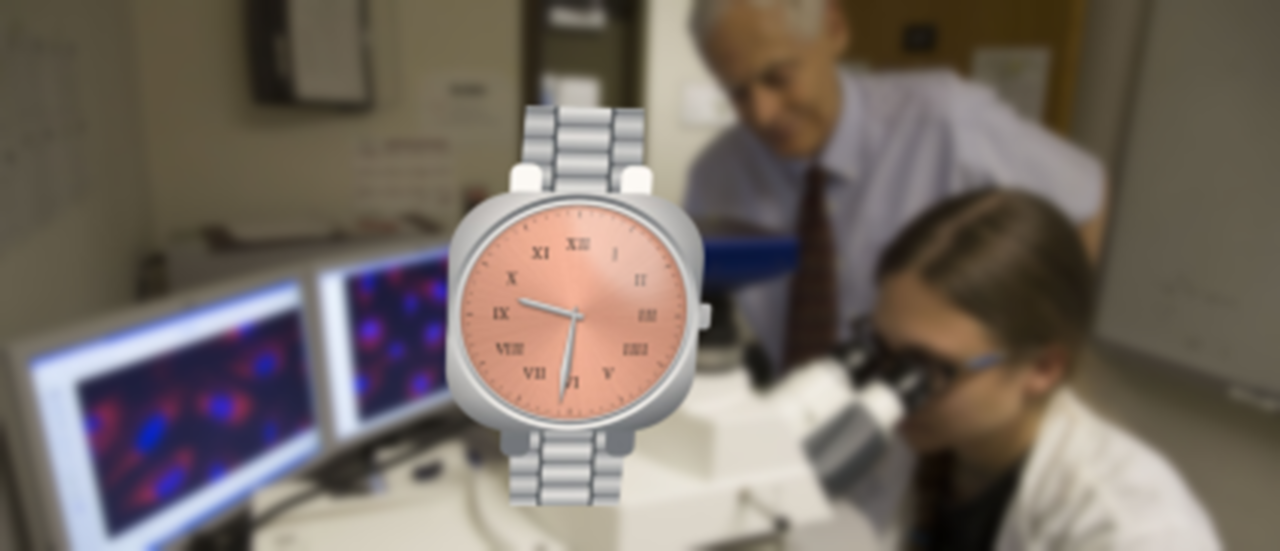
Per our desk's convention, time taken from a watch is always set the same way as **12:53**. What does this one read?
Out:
**9:31**
